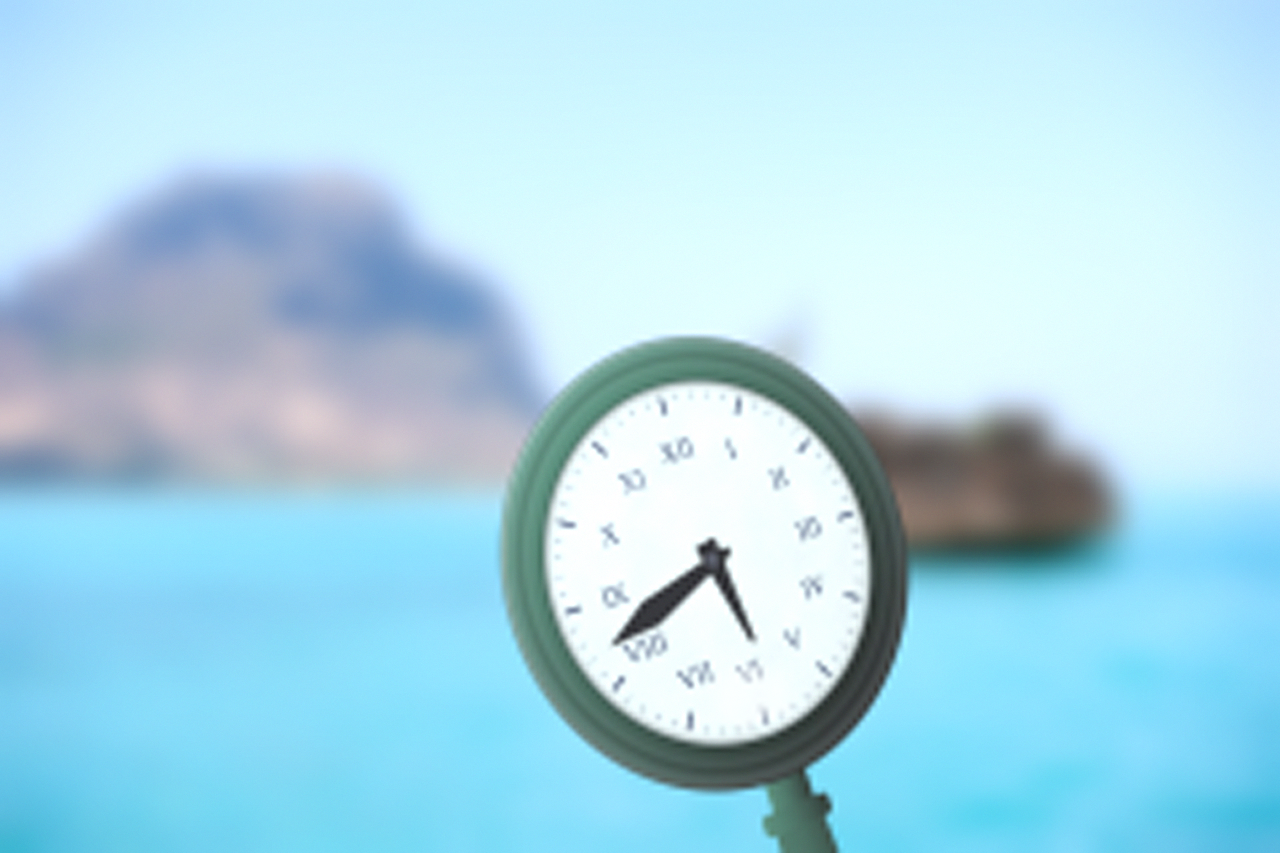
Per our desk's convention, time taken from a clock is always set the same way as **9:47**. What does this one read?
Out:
**5:42**
